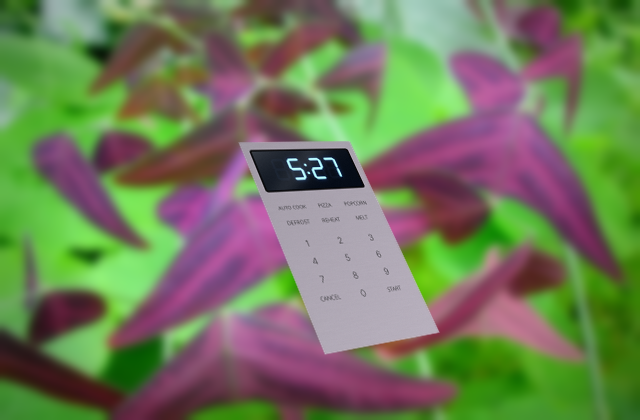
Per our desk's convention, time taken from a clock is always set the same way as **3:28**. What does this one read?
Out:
**5:27**
